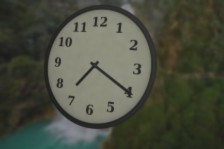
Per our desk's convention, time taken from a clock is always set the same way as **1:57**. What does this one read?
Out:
**7:20**
